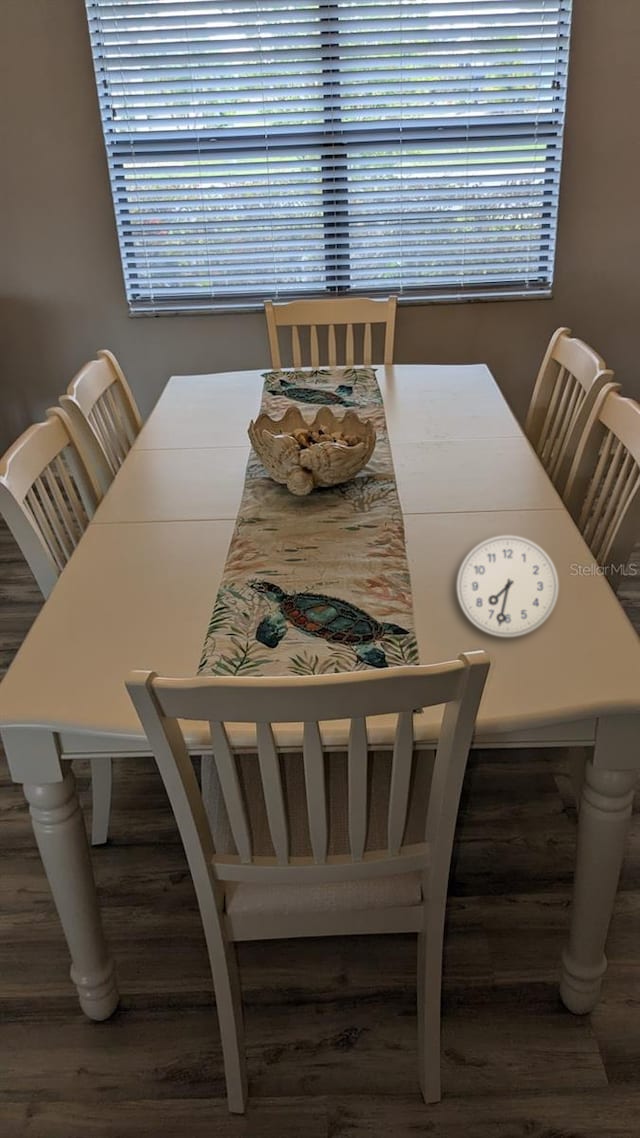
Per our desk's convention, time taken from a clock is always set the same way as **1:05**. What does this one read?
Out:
**7:32**
